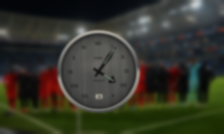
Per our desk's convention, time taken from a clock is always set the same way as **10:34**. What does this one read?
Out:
**4:06**
